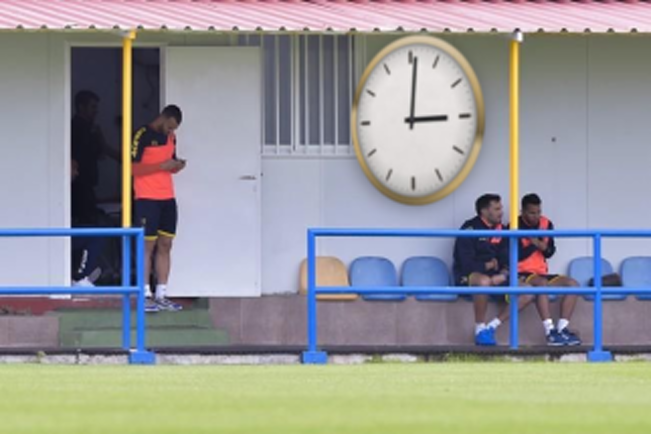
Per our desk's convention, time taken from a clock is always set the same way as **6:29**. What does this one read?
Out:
**3:01**
